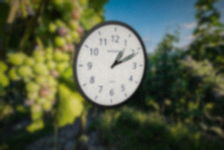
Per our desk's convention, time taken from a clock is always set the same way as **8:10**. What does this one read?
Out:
**1:11**
